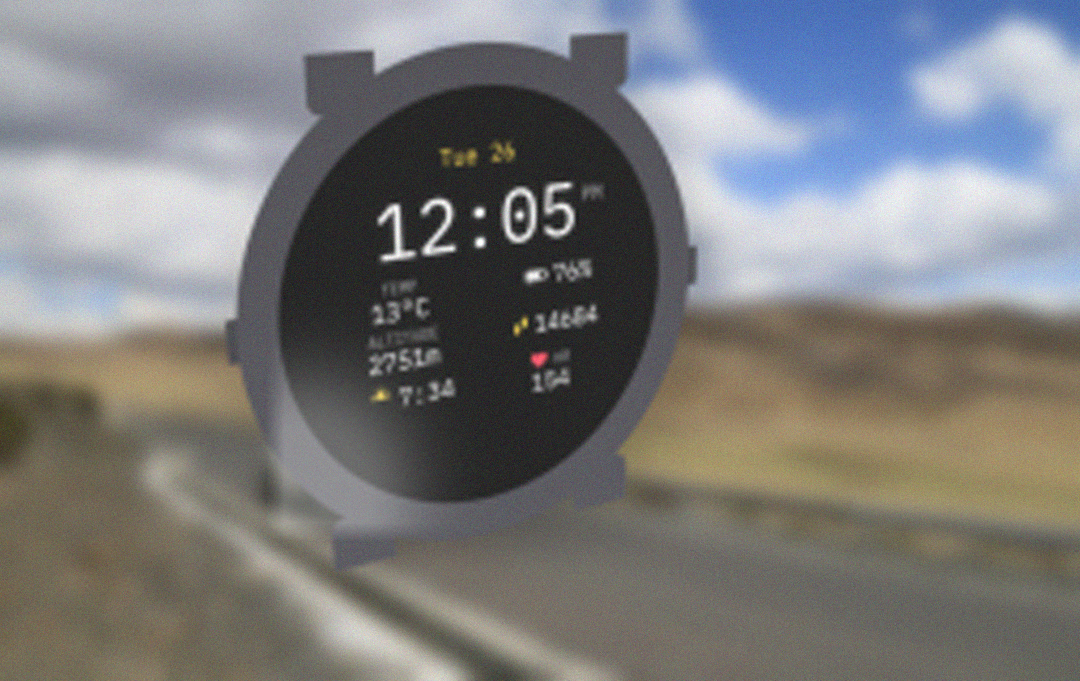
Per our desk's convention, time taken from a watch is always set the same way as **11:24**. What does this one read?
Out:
**12:05**
